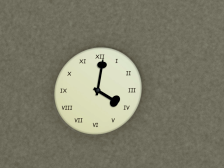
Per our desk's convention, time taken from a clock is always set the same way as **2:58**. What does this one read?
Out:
**4:01**
